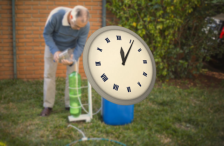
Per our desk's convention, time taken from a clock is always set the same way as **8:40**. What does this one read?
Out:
**12:06**
